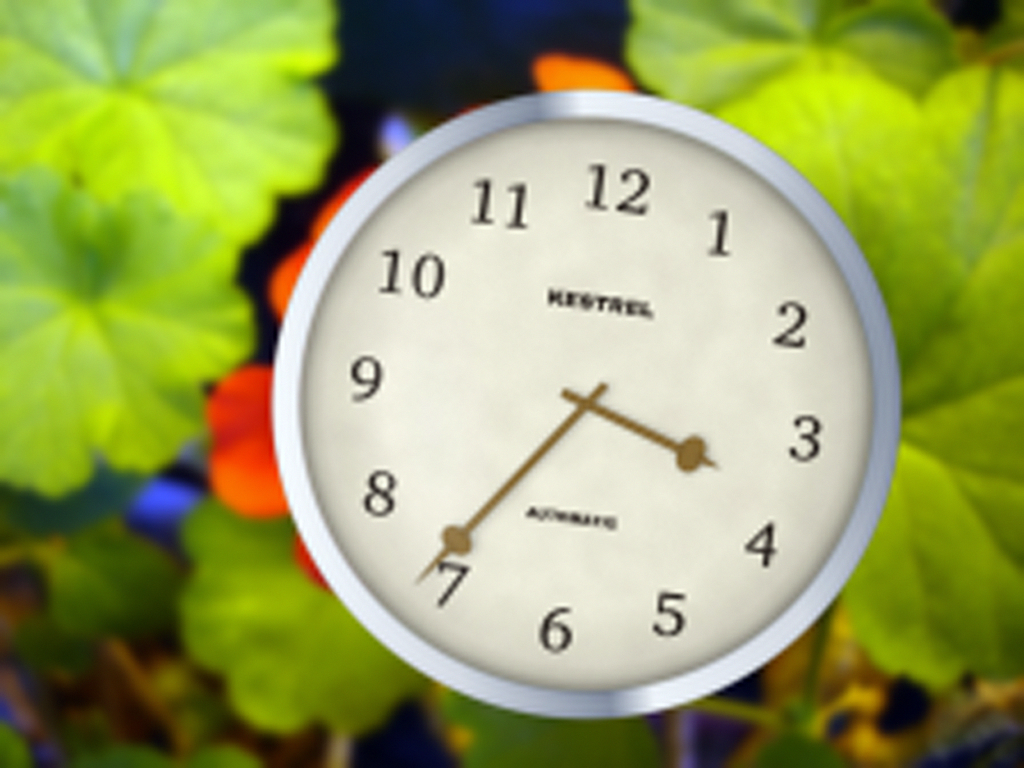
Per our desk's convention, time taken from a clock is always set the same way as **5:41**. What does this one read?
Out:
**3:36**
